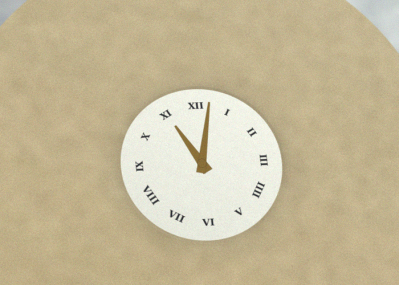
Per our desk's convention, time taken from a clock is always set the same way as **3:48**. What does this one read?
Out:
**11:02**
